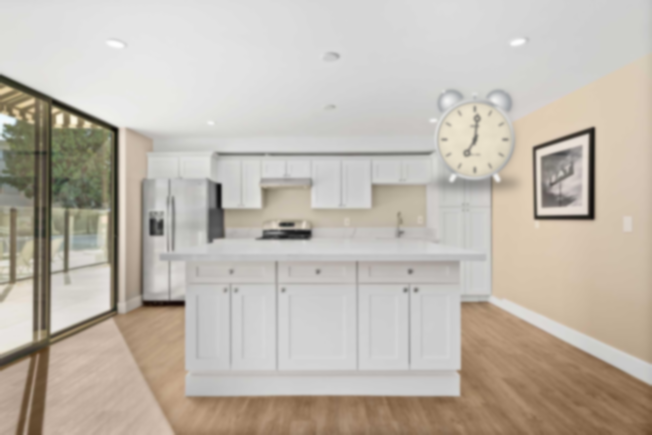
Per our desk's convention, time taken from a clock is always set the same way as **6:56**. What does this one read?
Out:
**7:01**
